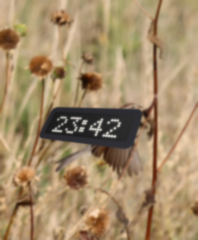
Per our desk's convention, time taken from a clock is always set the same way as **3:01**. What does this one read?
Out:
**23:42**
